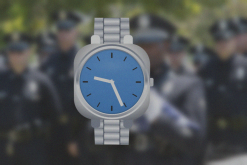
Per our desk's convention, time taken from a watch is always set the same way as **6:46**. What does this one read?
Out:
**9:26**
